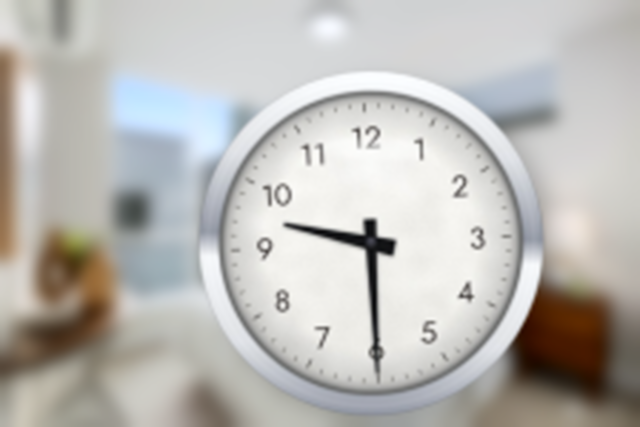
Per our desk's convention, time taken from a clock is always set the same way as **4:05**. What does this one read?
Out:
**9:30**
